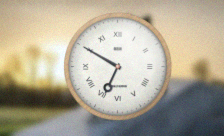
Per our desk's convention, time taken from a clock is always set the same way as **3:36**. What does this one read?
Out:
**6:50**
